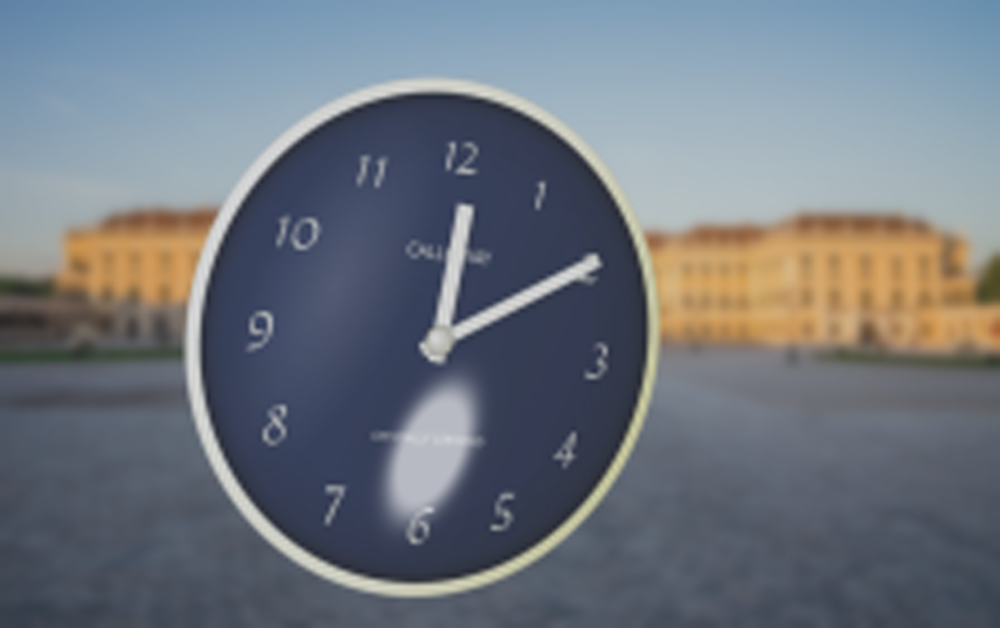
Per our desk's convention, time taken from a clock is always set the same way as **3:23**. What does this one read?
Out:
**12:10**
